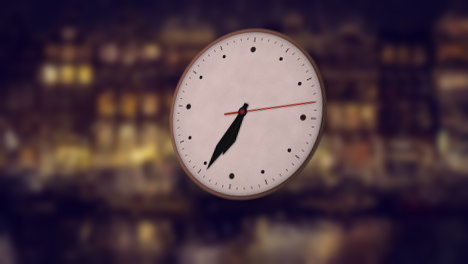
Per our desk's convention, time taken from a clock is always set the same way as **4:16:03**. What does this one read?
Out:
**6:34:13**
